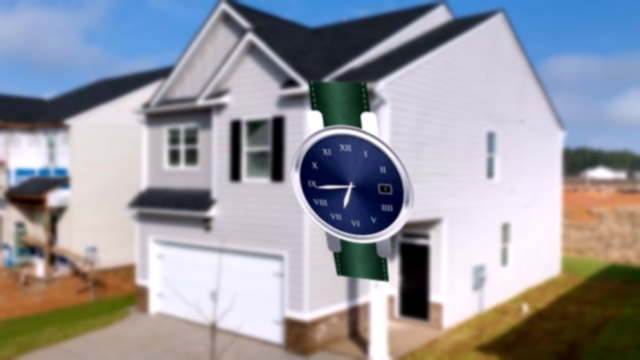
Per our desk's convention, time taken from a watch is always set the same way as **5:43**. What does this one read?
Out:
**6:44**
